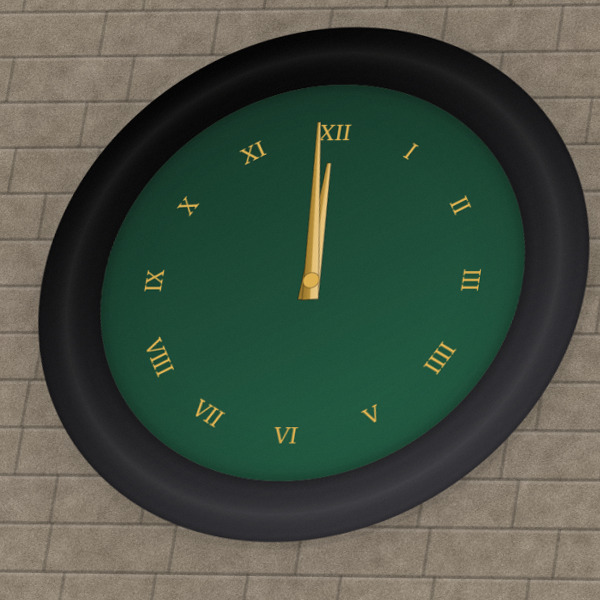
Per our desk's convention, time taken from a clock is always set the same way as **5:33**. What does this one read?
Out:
**11:59**
